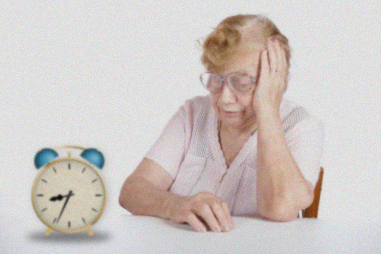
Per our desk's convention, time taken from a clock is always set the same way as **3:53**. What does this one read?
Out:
**8:34**
